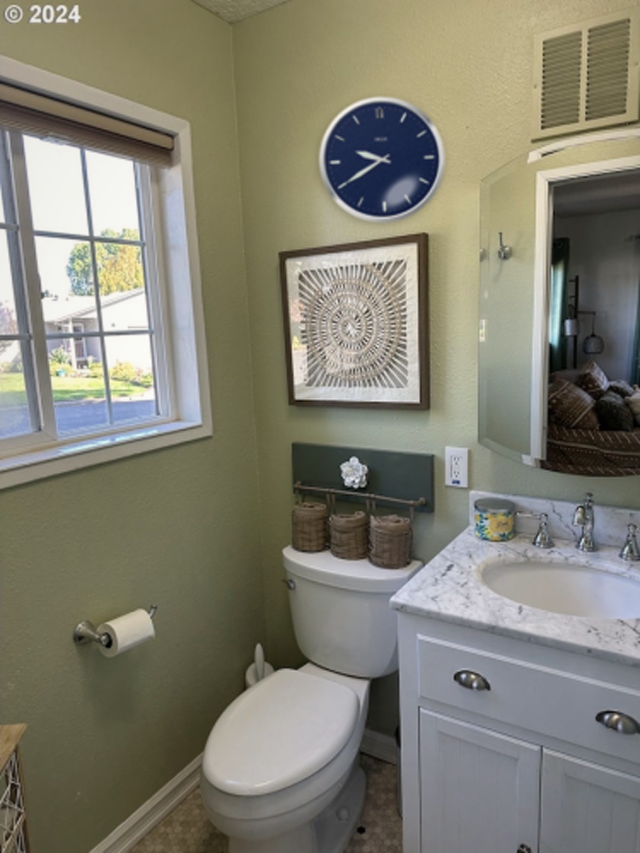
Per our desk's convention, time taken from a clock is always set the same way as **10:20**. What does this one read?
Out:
**9:40**
